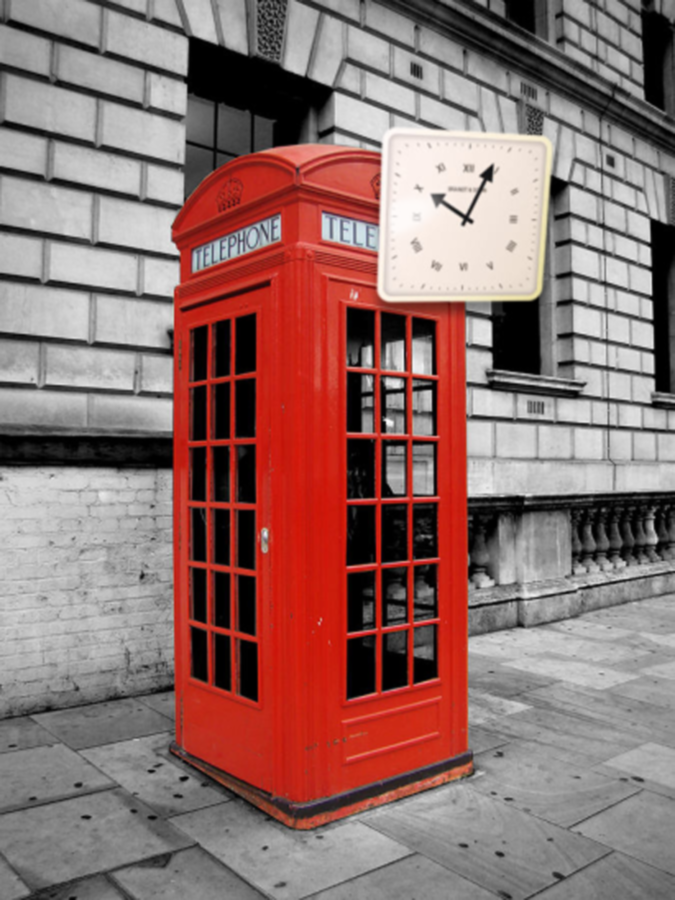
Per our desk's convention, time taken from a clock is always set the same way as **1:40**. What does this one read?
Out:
**10:04**
